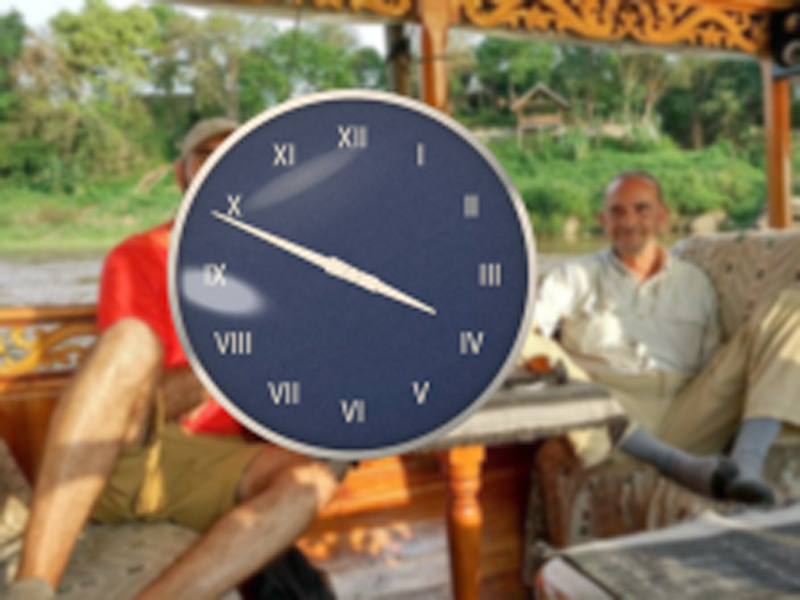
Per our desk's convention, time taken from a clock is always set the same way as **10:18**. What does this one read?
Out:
**3:49**
